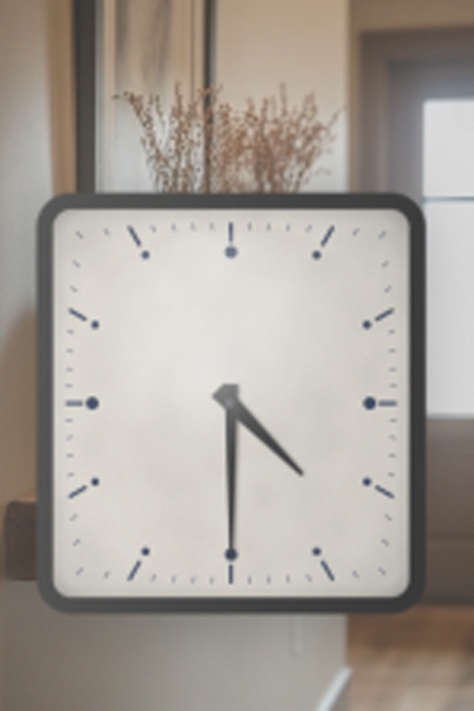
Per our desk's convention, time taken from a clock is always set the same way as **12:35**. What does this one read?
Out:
**4:30**
